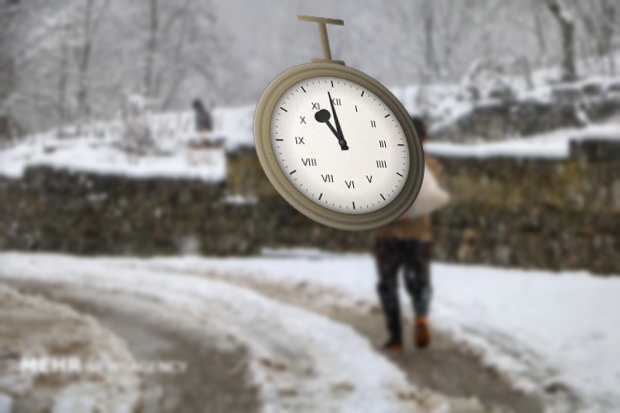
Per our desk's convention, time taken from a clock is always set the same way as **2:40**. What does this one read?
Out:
**10:59**
